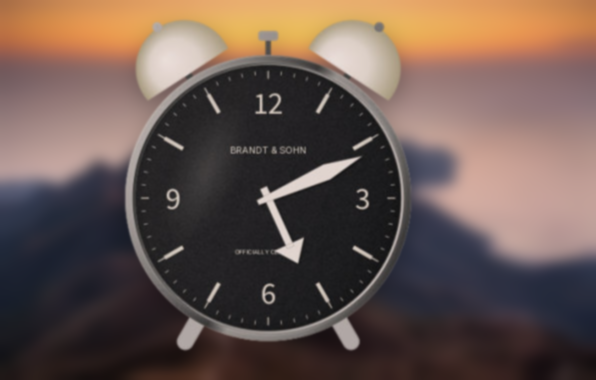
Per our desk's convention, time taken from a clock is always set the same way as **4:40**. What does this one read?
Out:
**5:11**
